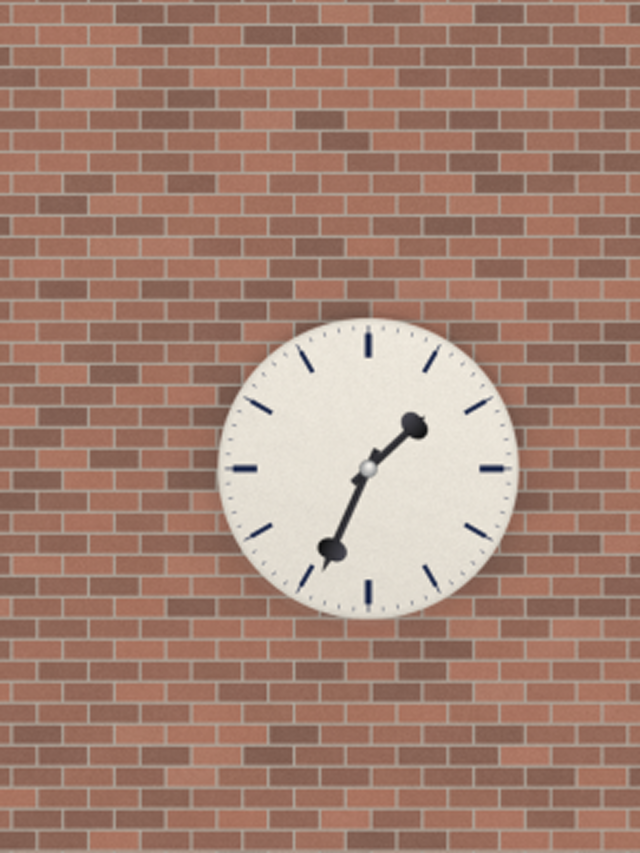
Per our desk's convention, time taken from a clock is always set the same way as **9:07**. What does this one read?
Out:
**1:34**
